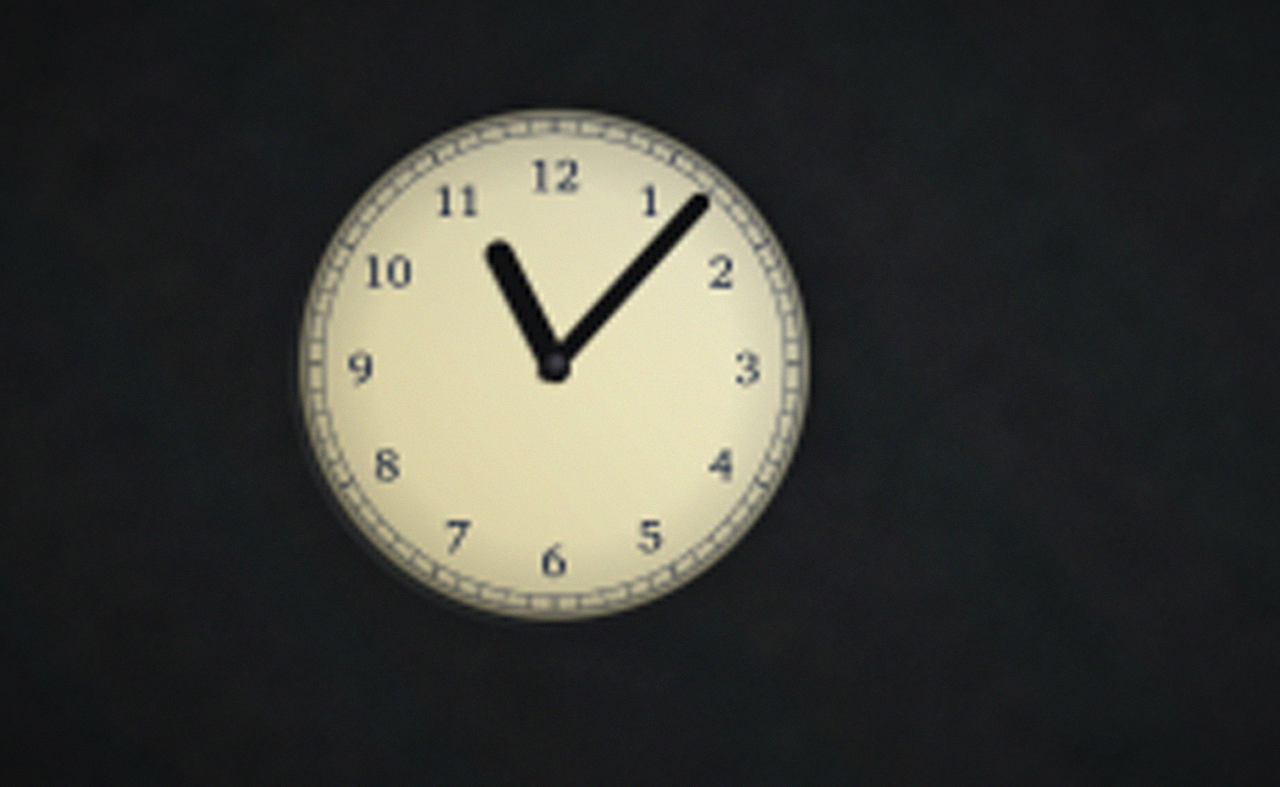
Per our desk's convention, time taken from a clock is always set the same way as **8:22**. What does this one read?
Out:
**11:07**
